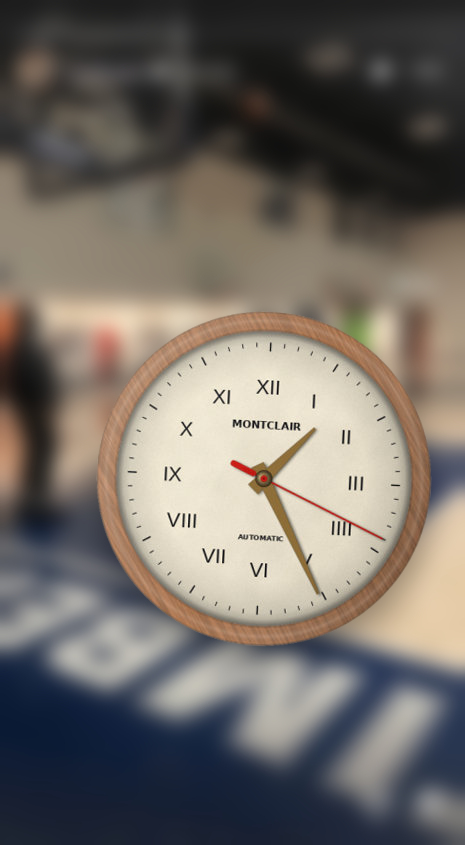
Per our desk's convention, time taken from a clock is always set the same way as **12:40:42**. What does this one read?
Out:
**1:25:19**
